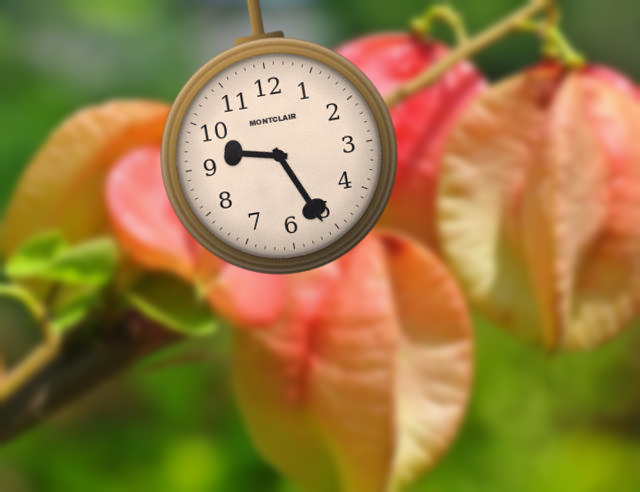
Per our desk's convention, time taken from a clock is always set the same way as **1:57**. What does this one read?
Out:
**9:26**
